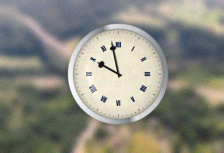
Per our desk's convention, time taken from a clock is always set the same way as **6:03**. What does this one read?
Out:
**9:58**
